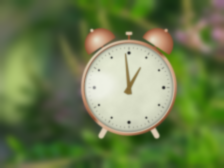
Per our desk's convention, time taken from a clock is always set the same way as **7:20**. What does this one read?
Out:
**12:59**
